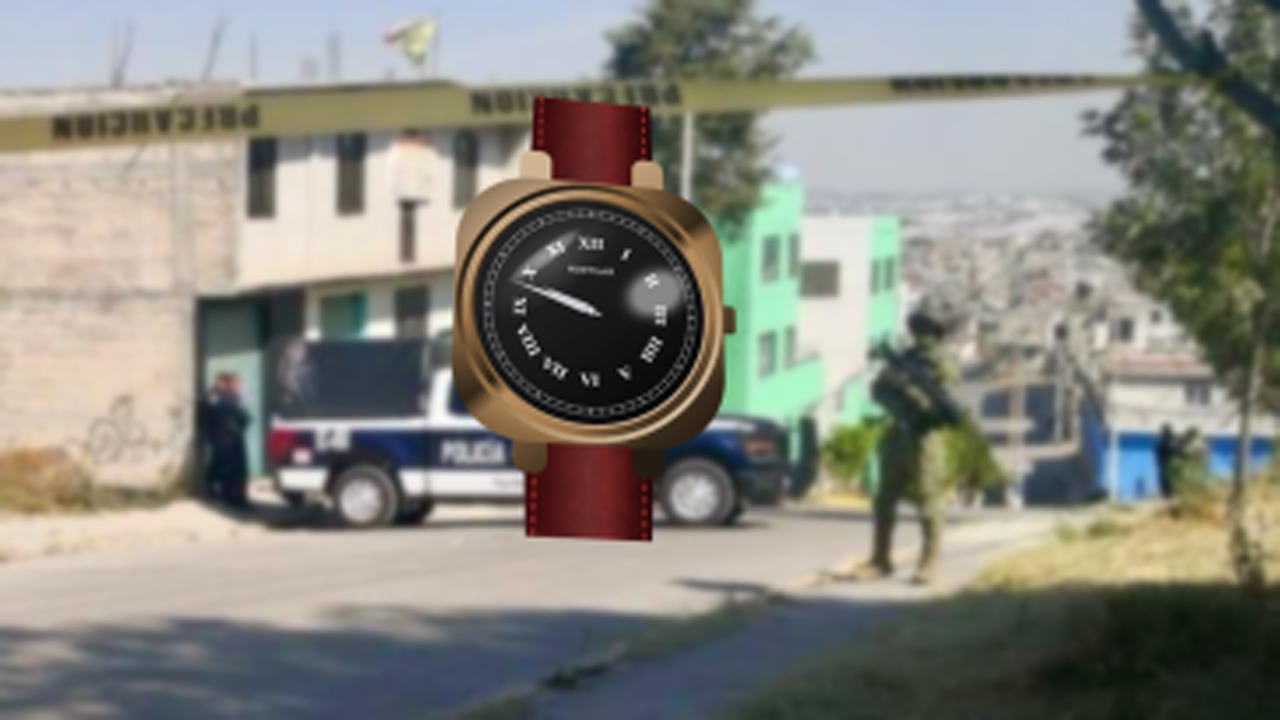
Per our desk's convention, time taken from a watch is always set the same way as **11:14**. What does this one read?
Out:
**9:48**
